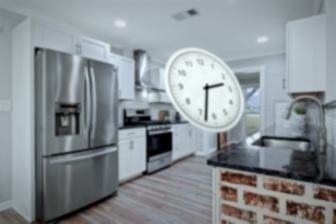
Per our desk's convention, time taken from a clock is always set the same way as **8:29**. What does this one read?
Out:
**2:33**
